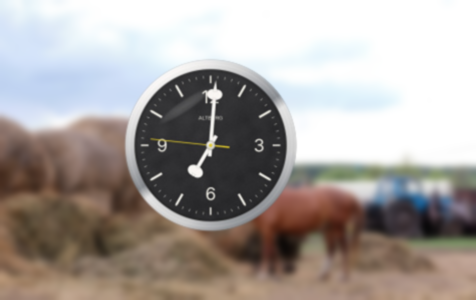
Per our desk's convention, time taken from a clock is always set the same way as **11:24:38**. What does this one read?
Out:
**7:00:46**
